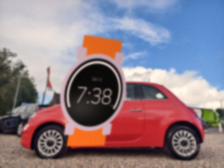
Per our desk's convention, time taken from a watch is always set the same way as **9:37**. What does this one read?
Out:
**7:38**
